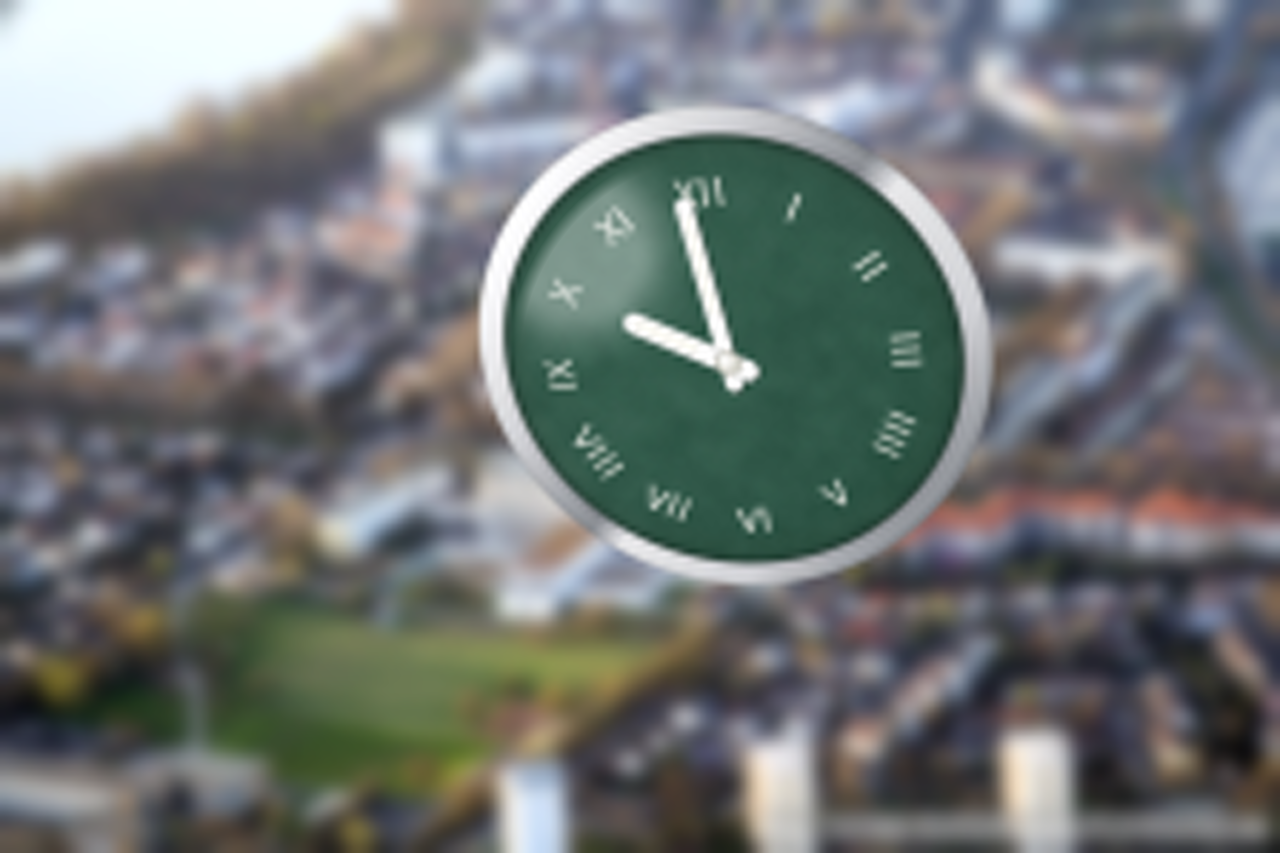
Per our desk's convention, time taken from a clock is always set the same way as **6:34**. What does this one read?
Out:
**9:59**
